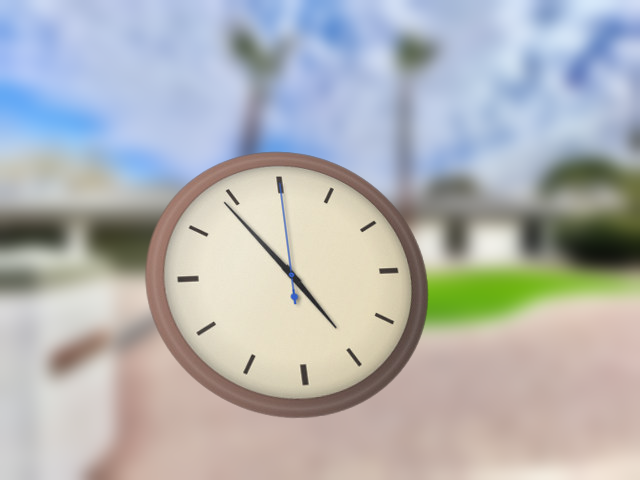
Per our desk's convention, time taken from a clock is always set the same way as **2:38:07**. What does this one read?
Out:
**4:54:00**
